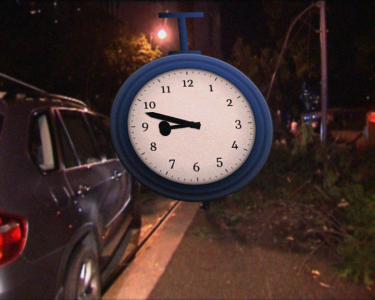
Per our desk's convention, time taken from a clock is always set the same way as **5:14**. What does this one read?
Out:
**8:48**
